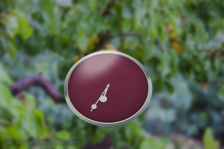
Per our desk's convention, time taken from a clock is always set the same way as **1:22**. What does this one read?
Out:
**6:35**
